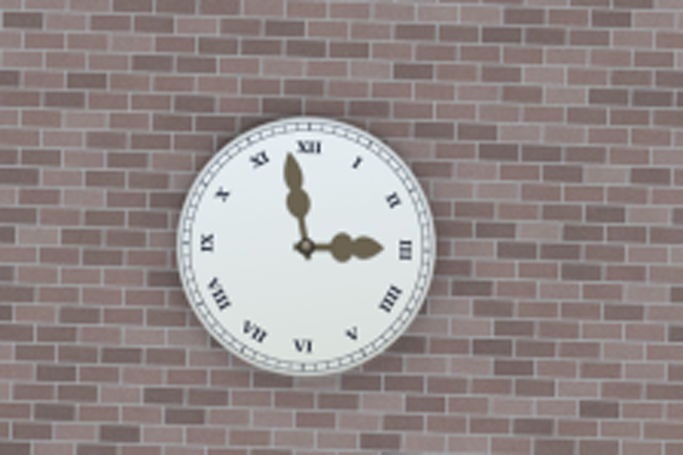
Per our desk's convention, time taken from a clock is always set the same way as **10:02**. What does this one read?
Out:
**2:58**
